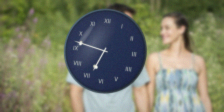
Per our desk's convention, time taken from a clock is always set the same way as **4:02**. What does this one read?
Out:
**6:47**
